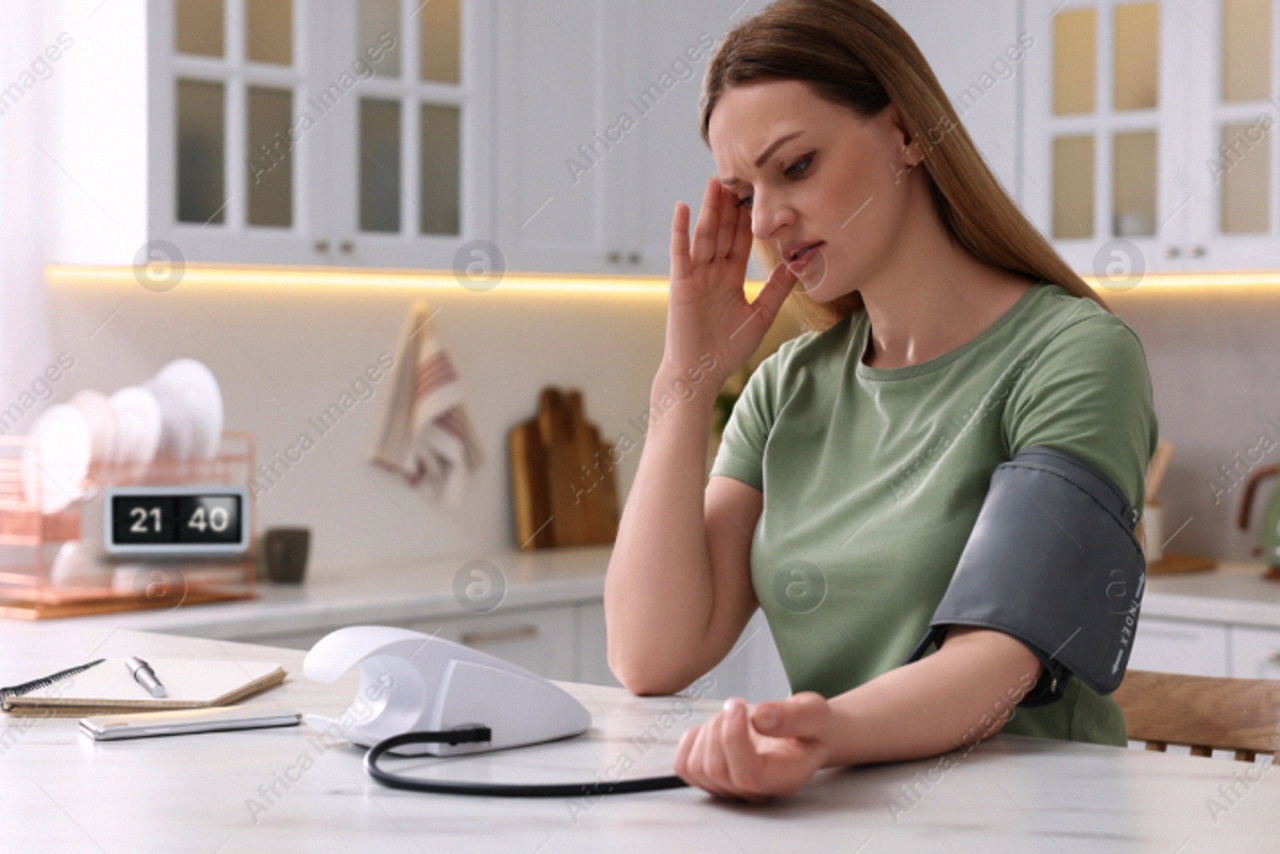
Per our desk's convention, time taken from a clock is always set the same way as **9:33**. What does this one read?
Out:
**21:40**
